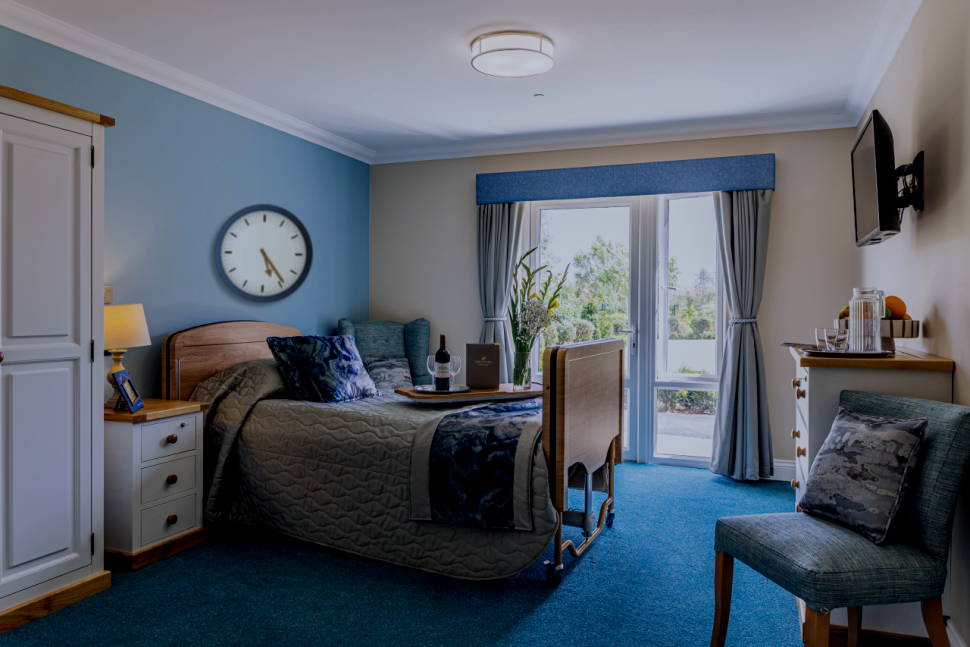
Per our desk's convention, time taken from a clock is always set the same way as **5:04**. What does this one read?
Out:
**5:24**
